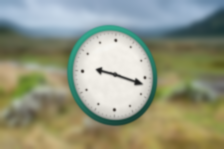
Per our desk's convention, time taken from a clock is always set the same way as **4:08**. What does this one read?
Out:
**9:17**
